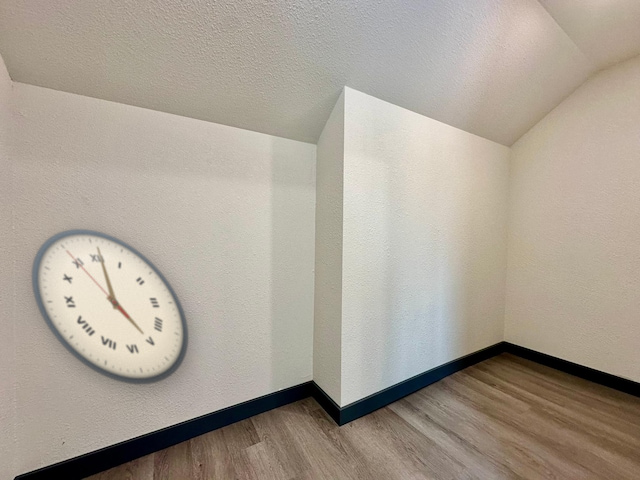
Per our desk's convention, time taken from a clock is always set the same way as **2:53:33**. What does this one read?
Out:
**5:00:55**
